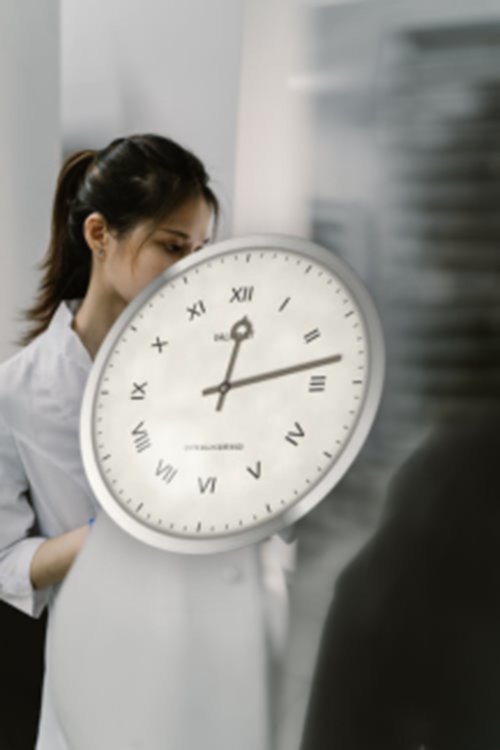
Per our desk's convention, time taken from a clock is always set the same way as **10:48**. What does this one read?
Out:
**12:13**
